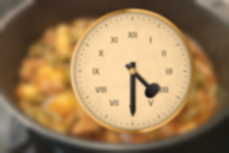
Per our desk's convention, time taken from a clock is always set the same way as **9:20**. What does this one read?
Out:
**4:30**
